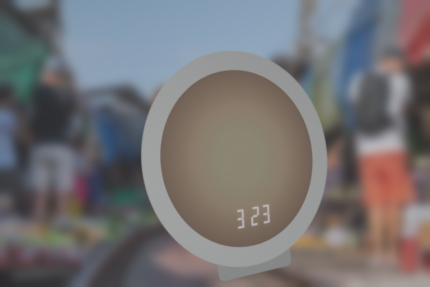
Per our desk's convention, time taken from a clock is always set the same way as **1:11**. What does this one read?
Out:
**3:23**
